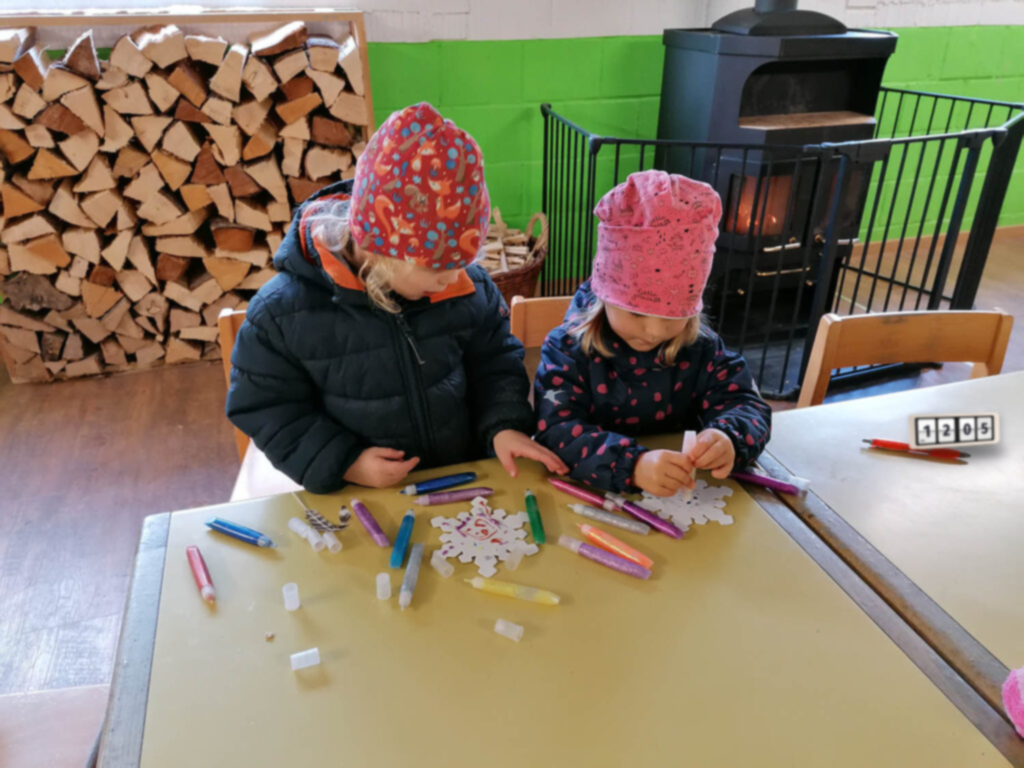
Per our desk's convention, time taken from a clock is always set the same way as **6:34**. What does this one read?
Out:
**12:05**
